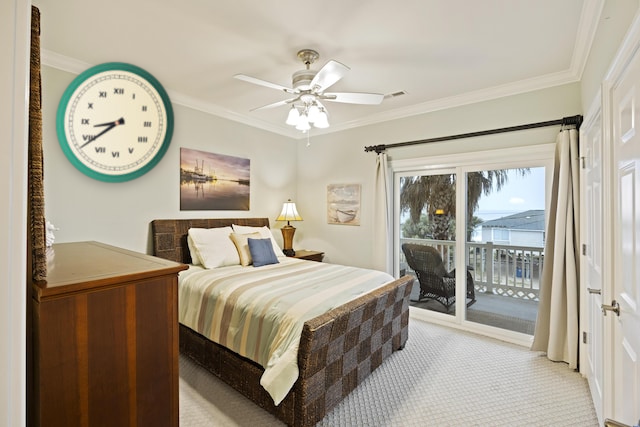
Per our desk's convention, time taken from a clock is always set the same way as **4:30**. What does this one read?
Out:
**8:39**
